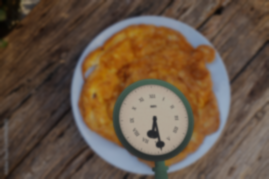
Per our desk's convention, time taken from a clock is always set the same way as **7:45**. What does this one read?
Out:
**6:29**
